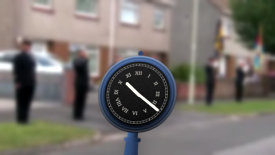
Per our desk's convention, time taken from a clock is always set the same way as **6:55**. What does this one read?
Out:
**10:21**
